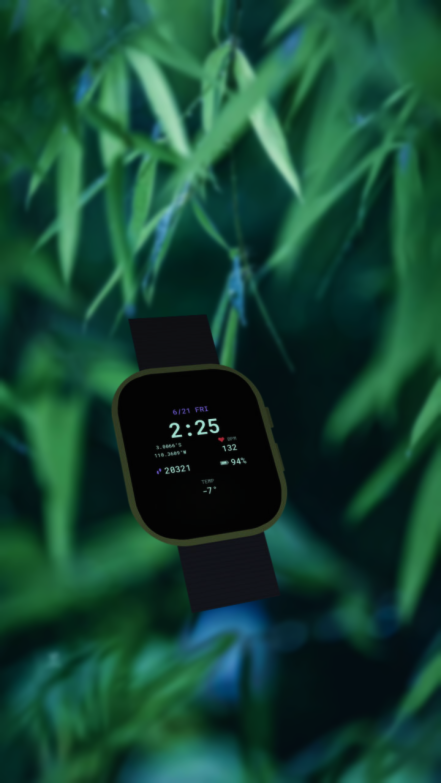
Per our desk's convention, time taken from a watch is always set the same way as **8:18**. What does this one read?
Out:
**2:25**
